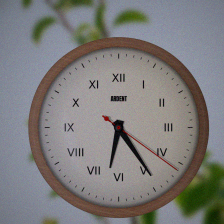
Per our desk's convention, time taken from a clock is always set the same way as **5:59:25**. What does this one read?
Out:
**6:24:21**
